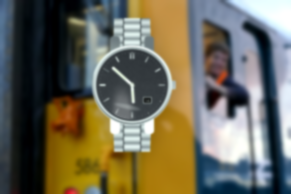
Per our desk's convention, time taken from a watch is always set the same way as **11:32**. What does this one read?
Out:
**5:52**
